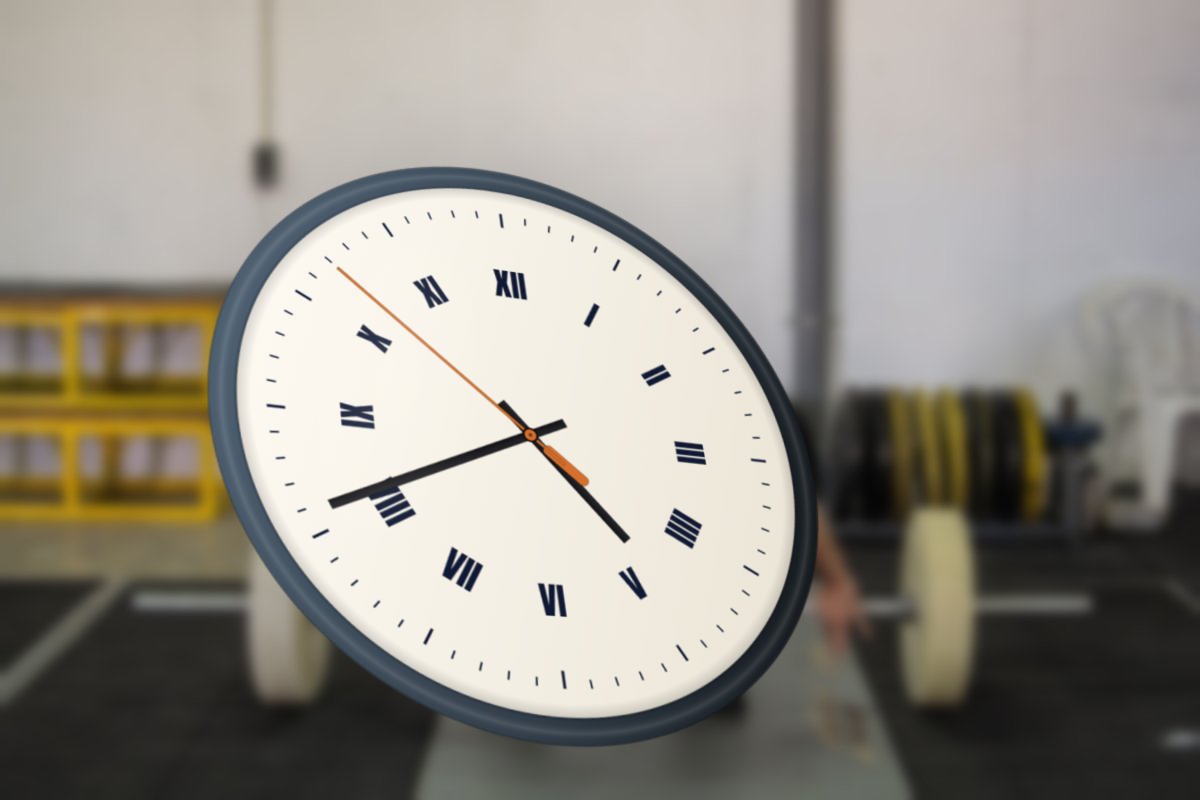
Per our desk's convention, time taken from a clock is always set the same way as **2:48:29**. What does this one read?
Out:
**4:40:52**
